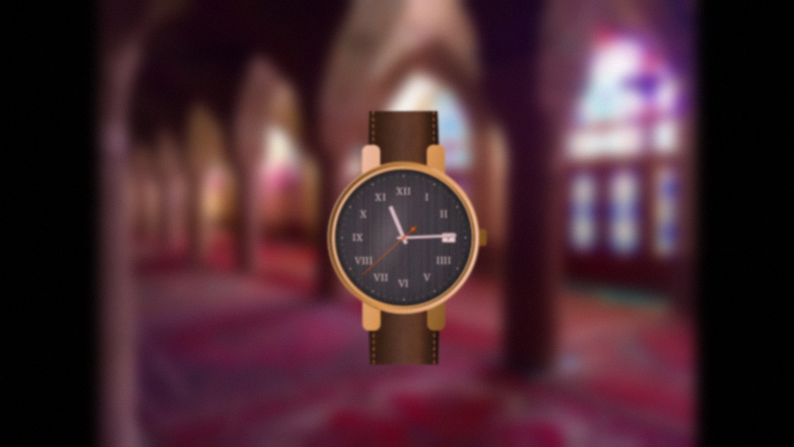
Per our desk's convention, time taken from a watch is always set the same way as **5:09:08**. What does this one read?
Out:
**11:14:38**
